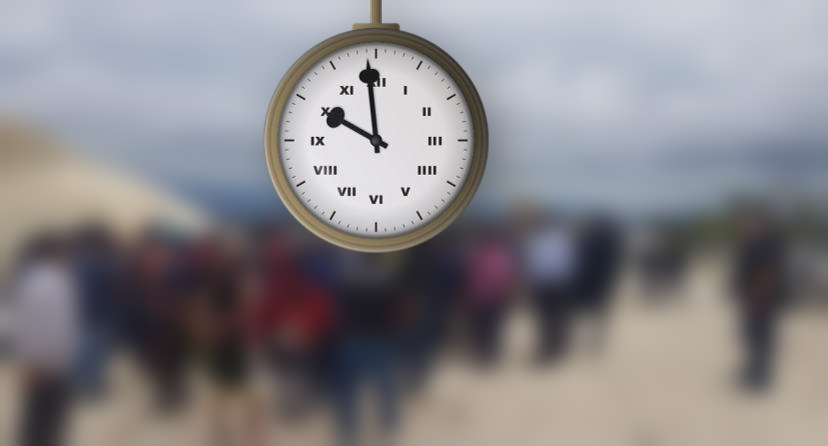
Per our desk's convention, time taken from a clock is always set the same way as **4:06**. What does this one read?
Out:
**9:59**
